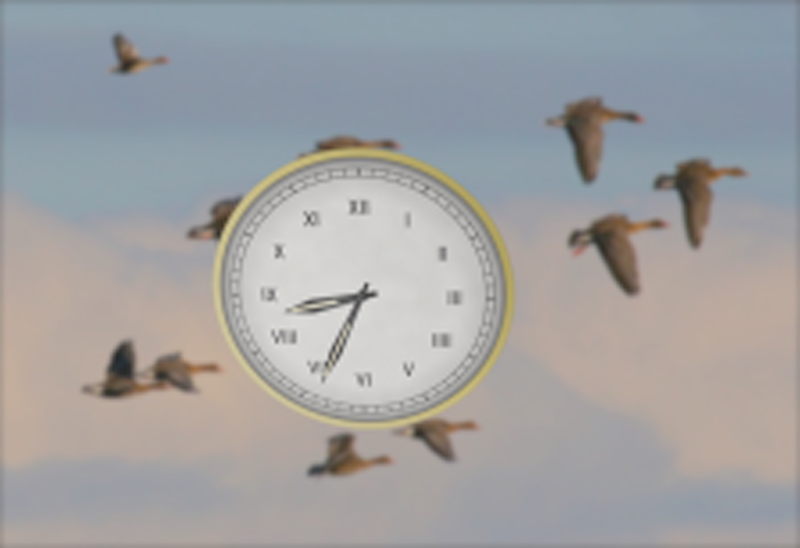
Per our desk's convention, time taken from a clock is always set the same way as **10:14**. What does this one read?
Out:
**8:34**
